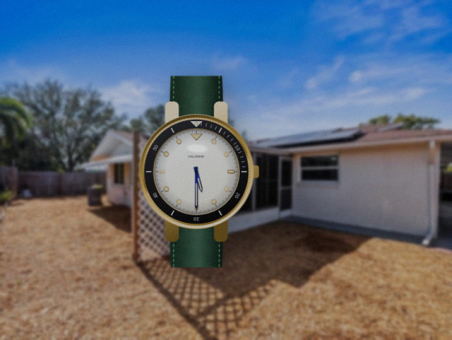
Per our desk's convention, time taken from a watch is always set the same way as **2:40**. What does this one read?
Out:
**5:30**
